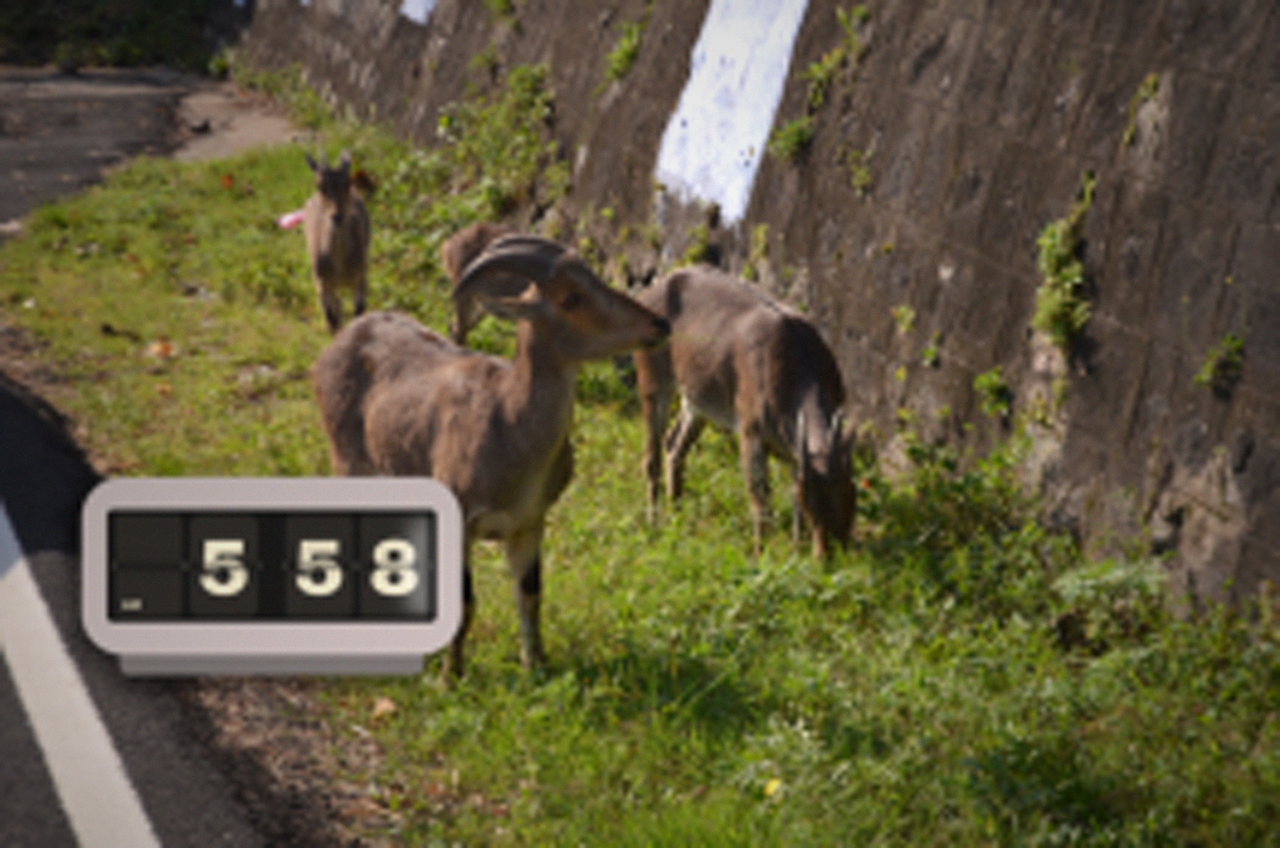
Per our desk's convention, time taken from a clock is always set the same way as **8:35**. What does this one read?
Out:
**5:58**
